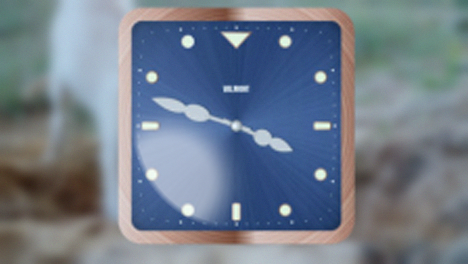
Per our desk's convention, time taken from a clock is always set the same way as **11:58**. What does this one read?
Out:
**3:48**
